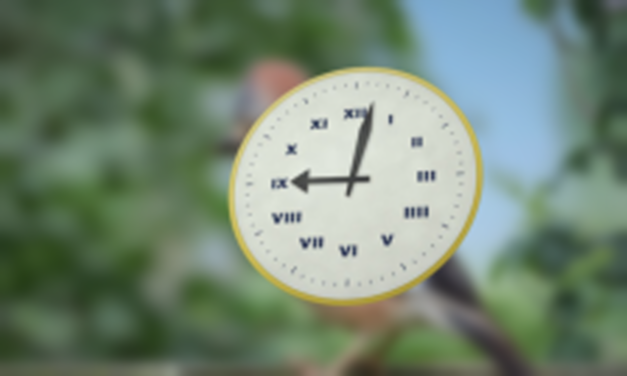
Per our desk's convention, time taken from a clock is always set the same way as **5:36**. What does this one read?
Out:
**9:02**
